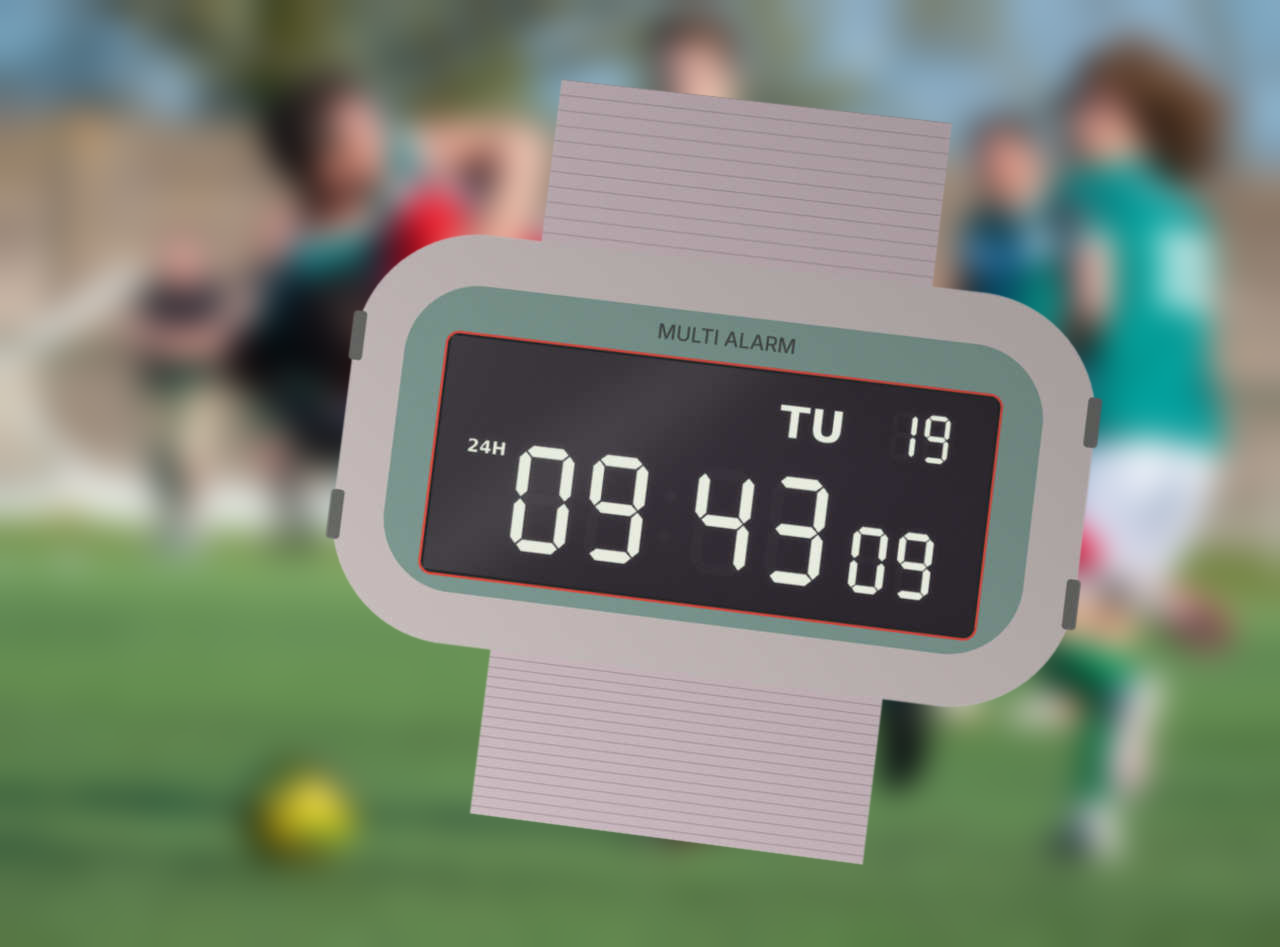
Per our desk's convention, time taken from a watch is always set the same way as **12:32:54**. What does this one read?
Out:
**9:43:09**
